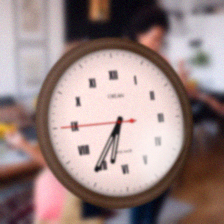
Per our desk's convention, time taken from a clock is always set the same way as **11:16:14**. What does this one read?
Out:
**6:35:45**
